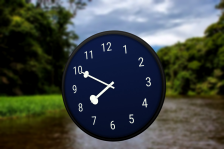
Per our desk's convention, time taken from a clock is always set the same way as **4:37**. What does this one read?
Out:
**7:50**
